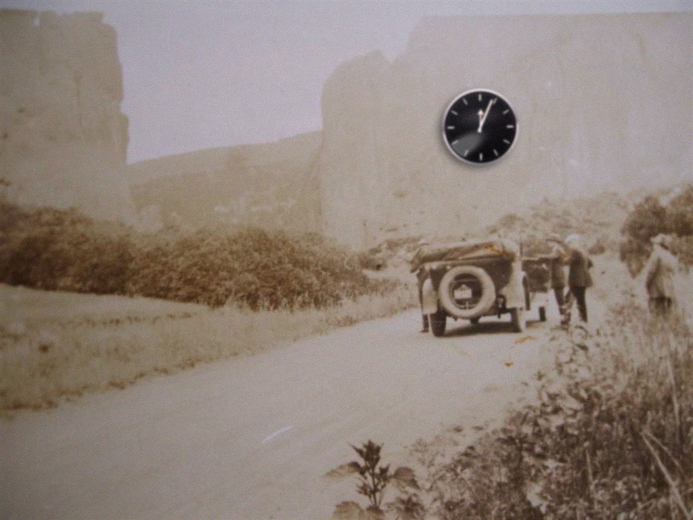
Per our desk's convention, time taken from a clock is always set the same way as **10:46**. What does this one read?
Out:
**12:04**
